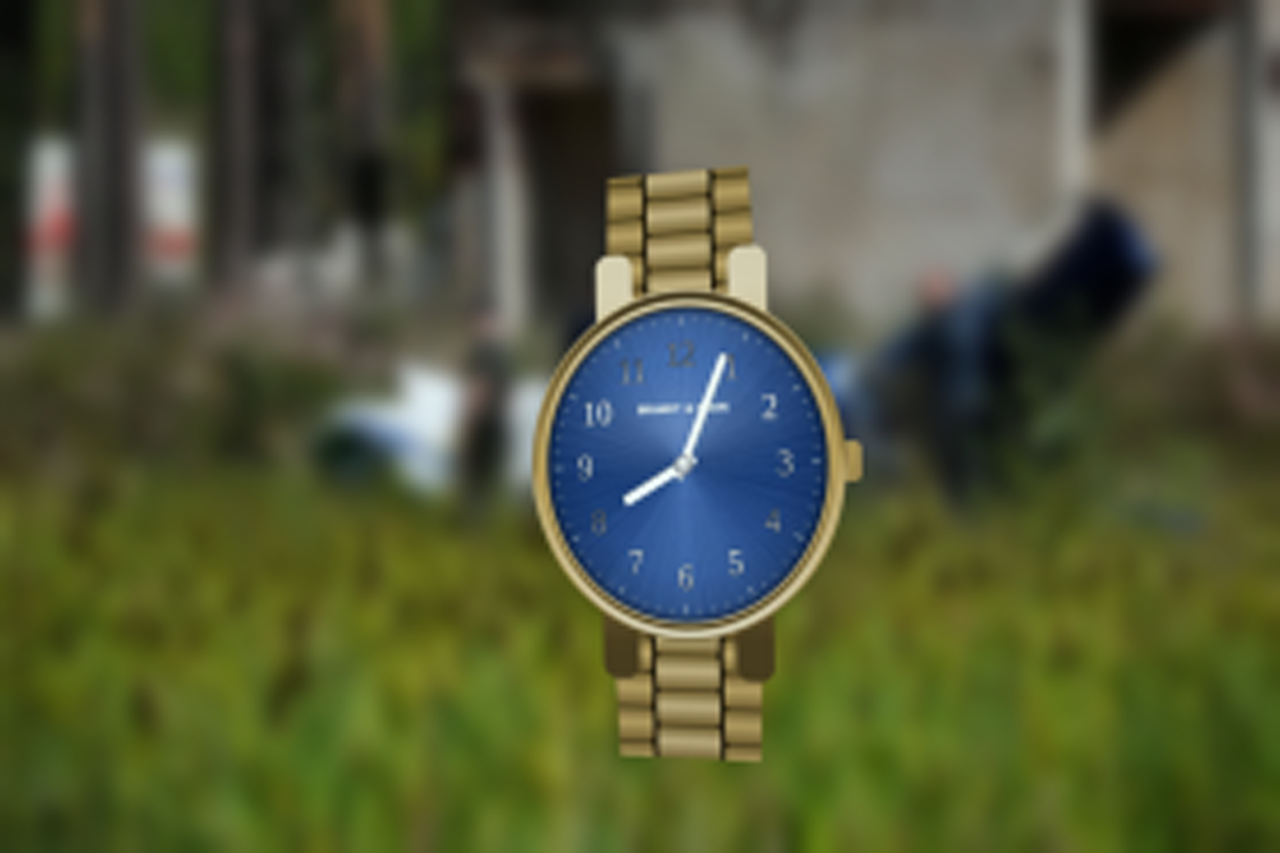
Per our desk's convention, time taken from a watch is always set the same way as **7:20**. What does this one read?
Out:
**8:04**
